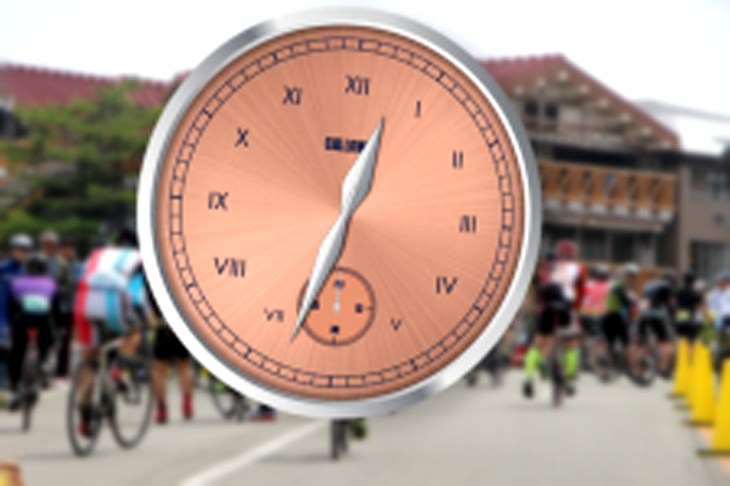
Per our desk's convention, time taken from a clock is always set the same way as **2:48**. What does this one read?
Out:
**12:33**
